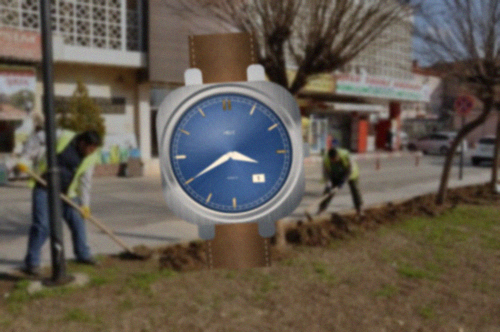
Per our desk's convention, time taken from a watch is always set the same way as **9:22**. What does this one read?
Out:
**3:40**
